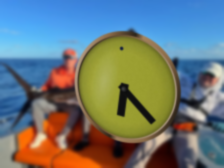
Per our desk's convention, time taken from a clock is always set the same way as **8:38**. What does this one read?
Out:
**6:23**
